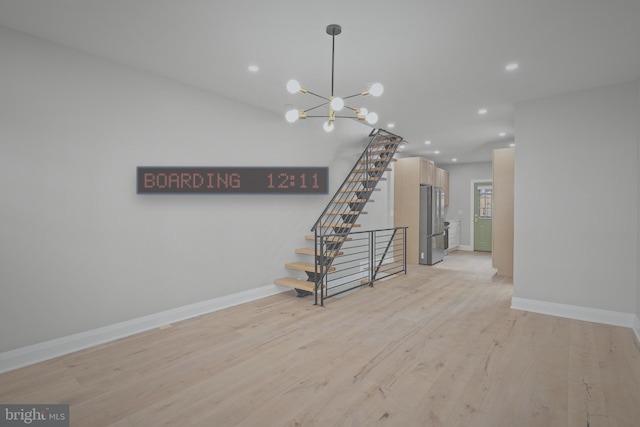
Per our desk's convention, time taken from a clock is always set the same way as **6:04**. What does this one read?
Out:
**12:11**
